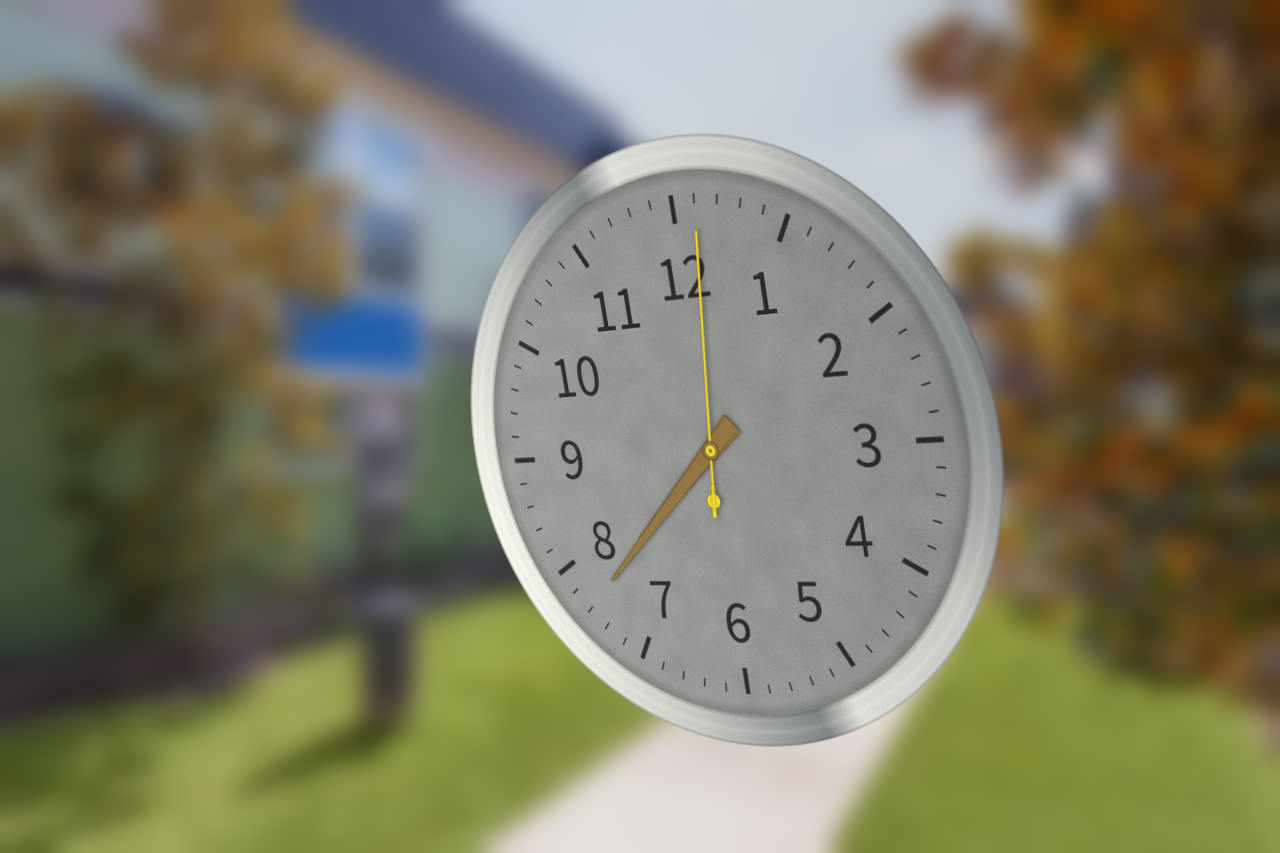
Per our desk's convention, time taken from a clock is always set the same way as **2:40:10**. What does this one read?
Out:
**7:38:01**
